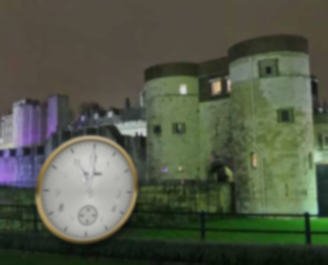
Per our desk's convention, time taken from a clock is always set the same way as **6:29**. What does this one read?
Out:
**11:00**
